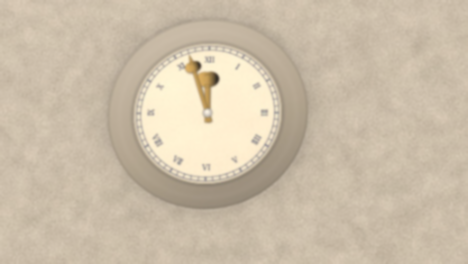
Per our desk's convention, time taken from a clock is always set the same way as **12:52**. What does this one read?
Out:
**11:57**
